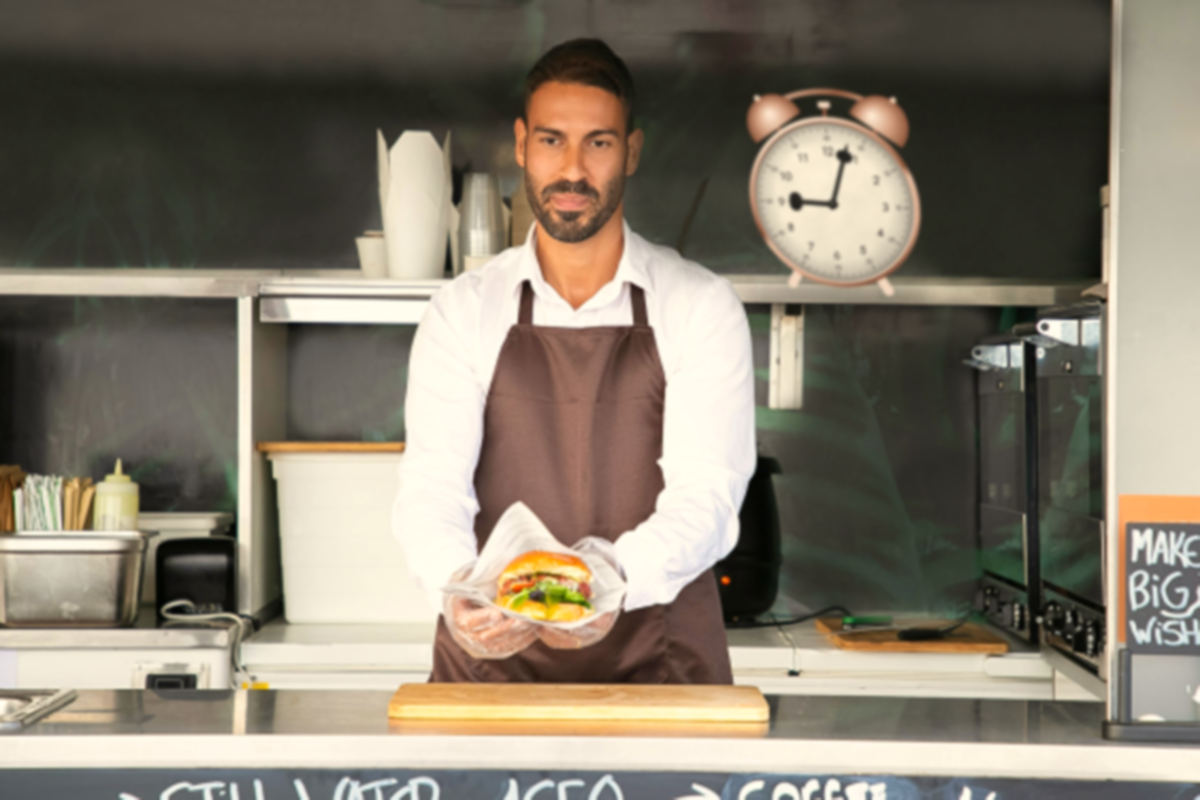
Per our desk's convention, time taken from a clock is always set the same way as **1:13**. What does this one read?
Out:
**9:03**
